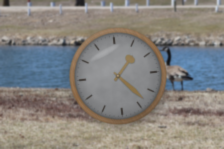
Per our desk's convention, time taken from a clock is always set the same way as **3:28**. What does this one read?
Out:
**1:23**
